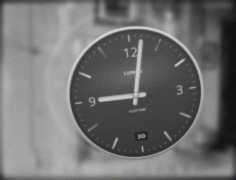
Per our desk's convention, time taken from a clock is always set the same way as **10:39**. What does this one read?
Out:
**9:02**
